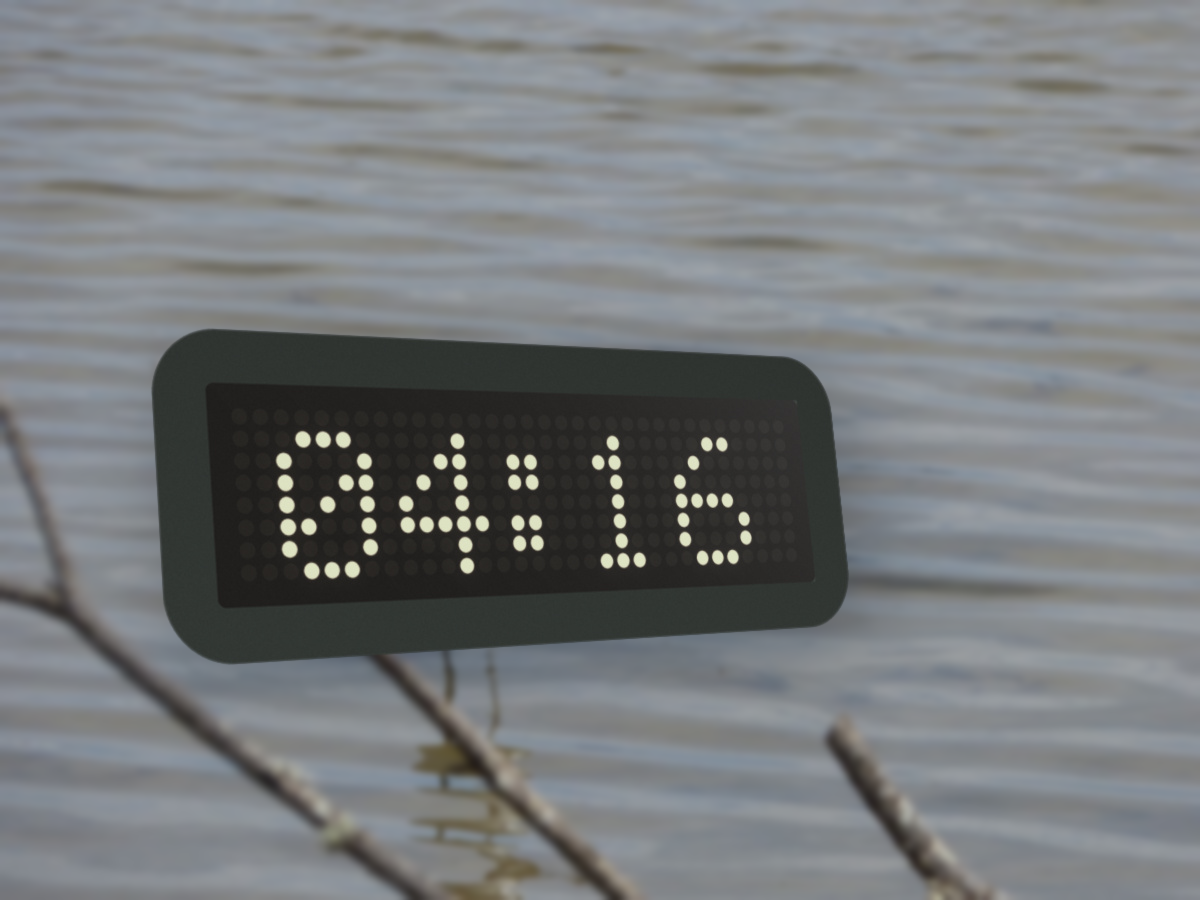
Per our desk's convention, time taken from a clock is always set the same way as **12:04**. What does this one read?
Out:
**4:16**
